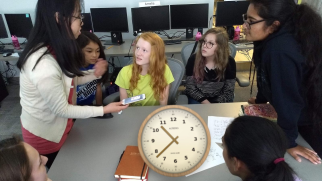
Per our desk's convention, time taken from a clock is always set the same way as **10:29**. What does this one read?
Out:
**10:38**
